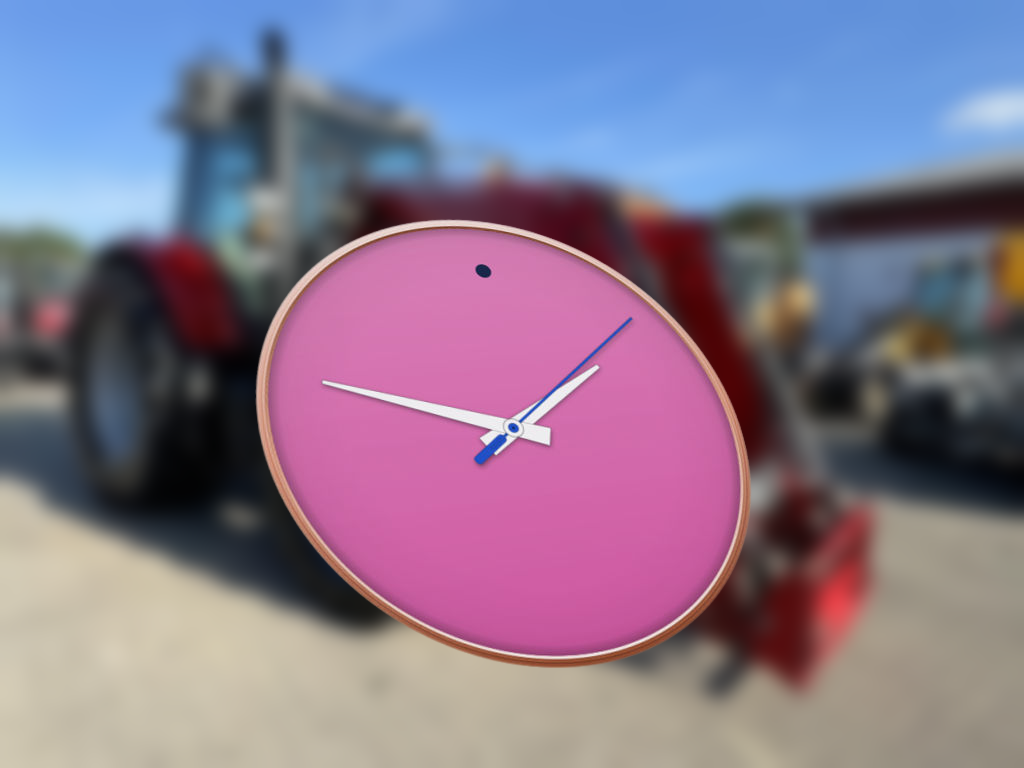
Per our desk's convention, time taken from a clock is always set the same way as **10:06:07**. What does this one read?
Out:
**1:47:08**
